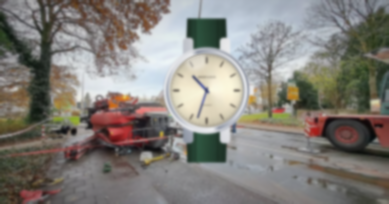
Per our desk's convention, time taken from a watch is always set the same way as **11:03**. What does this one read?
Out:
**10:33**
